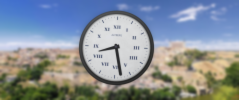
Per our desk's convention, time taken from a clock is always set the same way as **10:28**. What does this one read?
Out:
**8:28**
